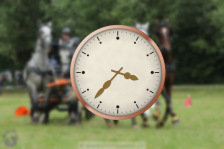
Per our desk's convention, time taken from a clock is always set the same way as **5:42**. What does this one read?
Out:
**3:37**
